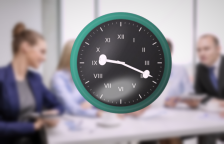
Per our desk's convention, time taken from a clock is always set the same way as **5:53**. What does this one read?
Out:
**9:19**
